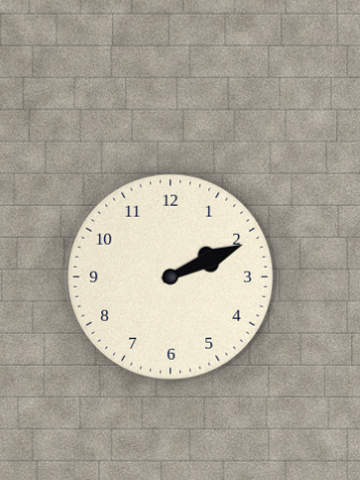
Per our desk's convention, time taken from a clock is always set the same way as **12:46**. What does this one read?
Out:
**2:11**
